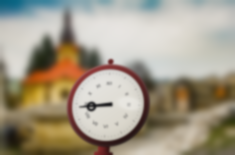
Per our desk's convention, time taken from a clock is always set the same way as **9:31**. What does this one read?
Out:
**8:44**
